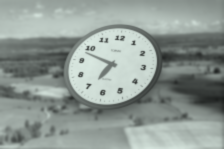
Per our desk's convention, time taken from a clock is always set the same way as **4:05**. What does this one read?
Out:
**6:48**
